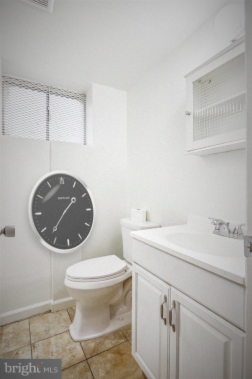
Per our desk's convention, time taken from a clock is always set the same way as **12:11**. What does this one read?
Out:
**1:37**
